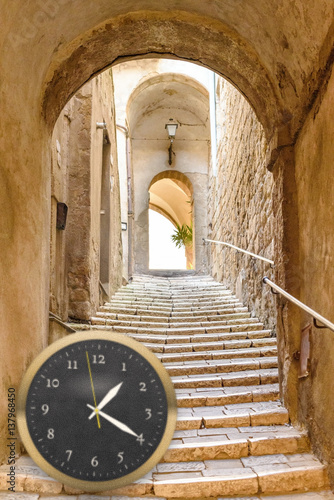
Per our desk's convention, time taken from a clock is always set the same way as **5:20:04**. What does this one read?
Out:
**1:19:58**
